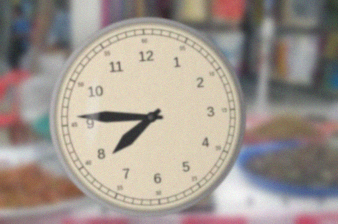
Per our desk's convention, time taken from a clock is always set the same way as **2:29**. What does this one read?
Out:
**7:46**
